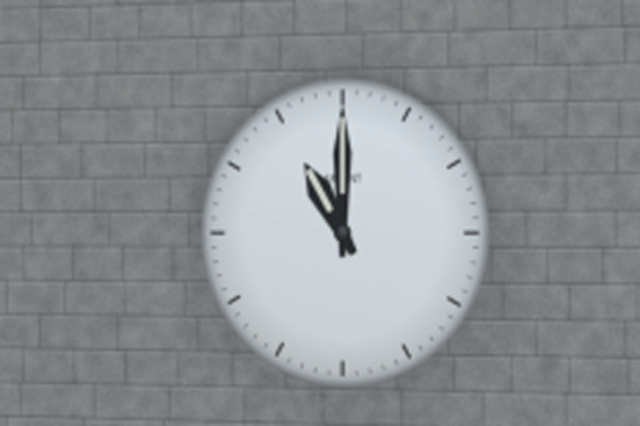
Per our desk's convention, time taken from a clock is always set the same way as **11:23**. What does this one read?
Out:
**11:00**
